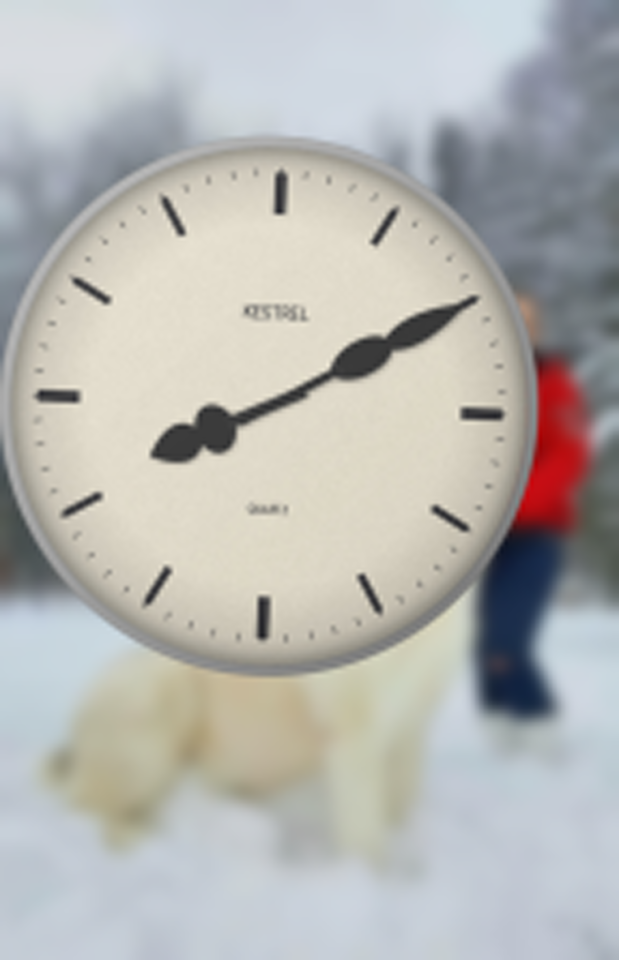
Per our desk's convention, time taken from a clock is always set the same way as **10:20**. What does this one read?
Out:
**8:10**
